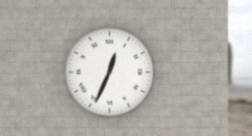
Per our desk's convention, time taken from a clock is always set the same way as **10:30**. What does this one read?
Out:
**12:34**
